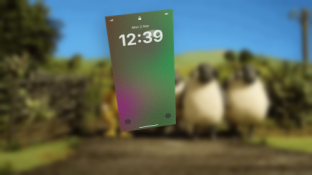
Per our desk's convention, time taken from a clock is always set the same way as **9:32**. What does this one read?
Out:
**12:39**
